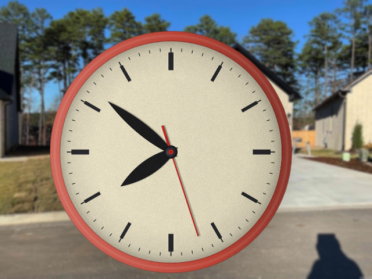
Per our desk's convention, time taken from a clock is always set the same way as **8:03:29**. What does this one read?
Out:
**7:51:27**
